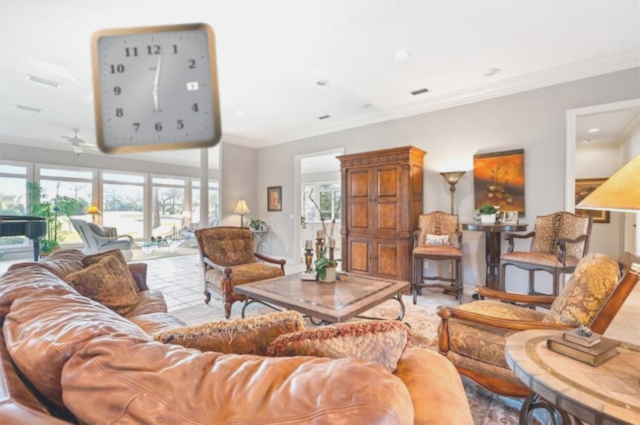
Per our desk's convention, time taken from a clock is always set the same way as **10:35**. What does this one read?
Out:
**6:02**
